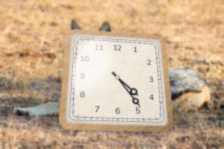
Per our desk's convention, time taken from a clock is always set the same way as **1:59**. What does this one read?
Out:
**4:24**
